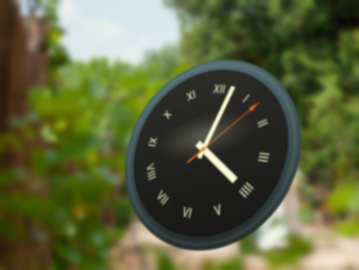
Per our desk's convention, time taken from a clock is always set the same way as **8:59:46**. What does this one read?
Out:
**4:02:07**
